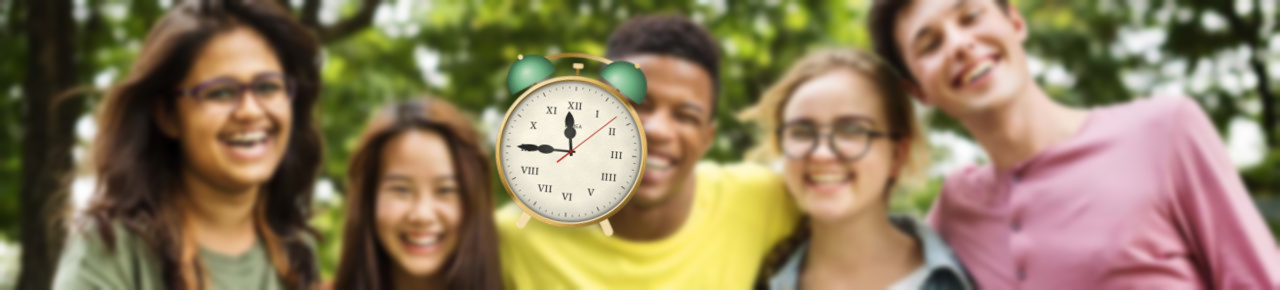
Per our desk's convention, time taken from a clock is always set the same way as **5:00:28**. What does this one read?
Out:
**11:45:08**
